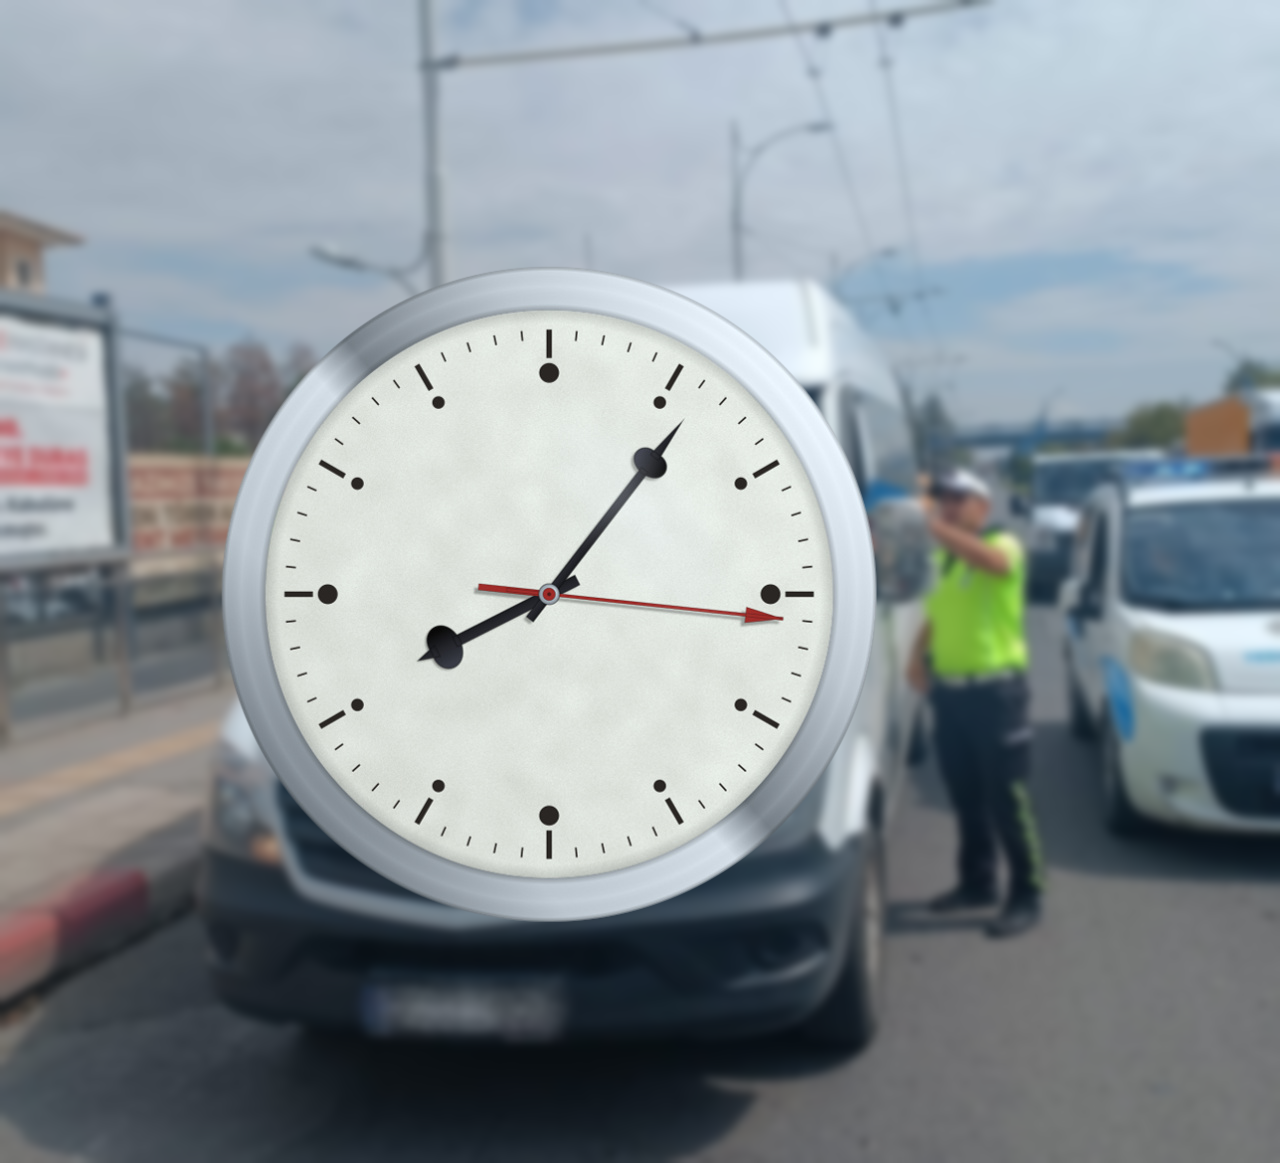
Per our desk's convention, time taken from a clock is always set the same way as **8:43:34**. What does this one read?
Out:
**8:06:16**
